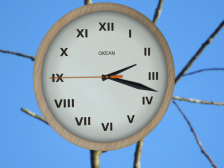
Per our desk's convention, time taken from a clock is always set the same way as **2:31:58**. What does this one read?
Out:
**2:17:45**
